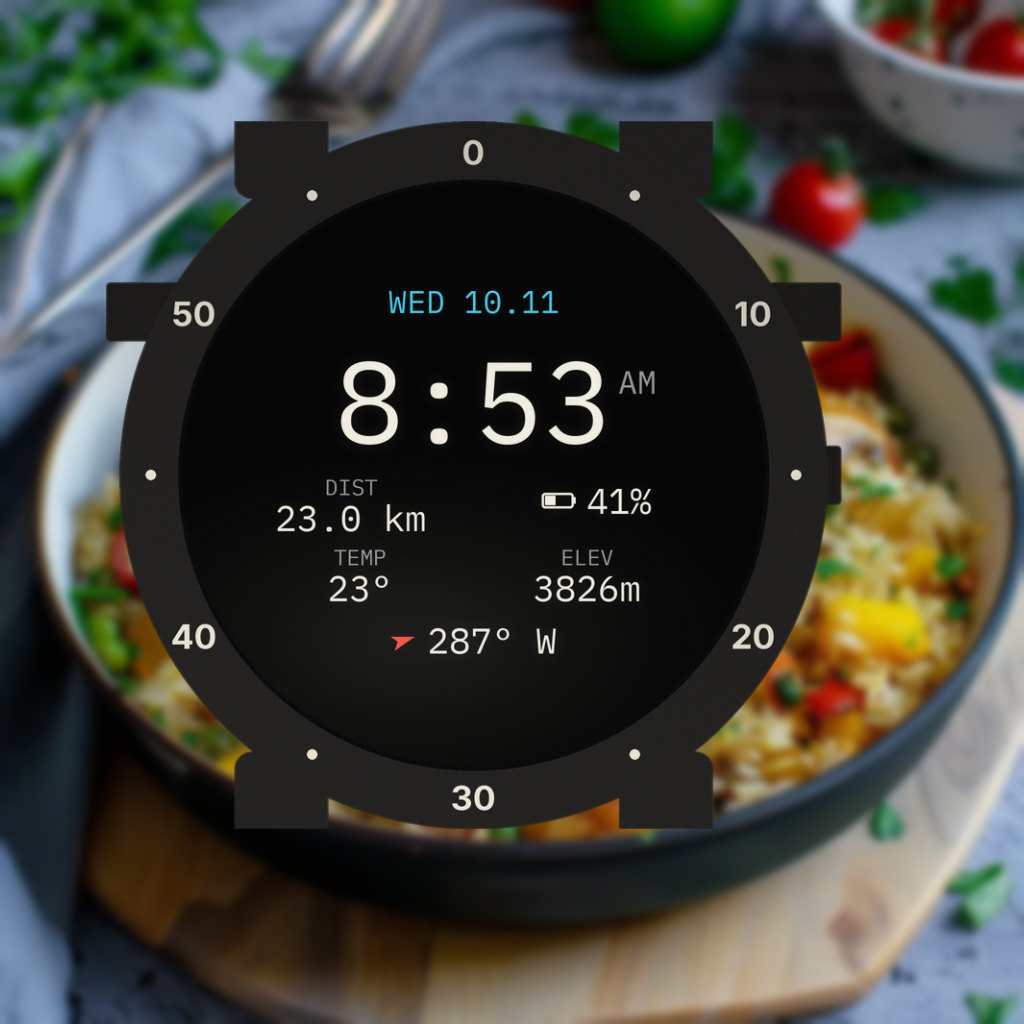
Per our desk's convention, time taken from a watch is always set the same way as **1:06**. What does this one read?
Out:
**8:53**
